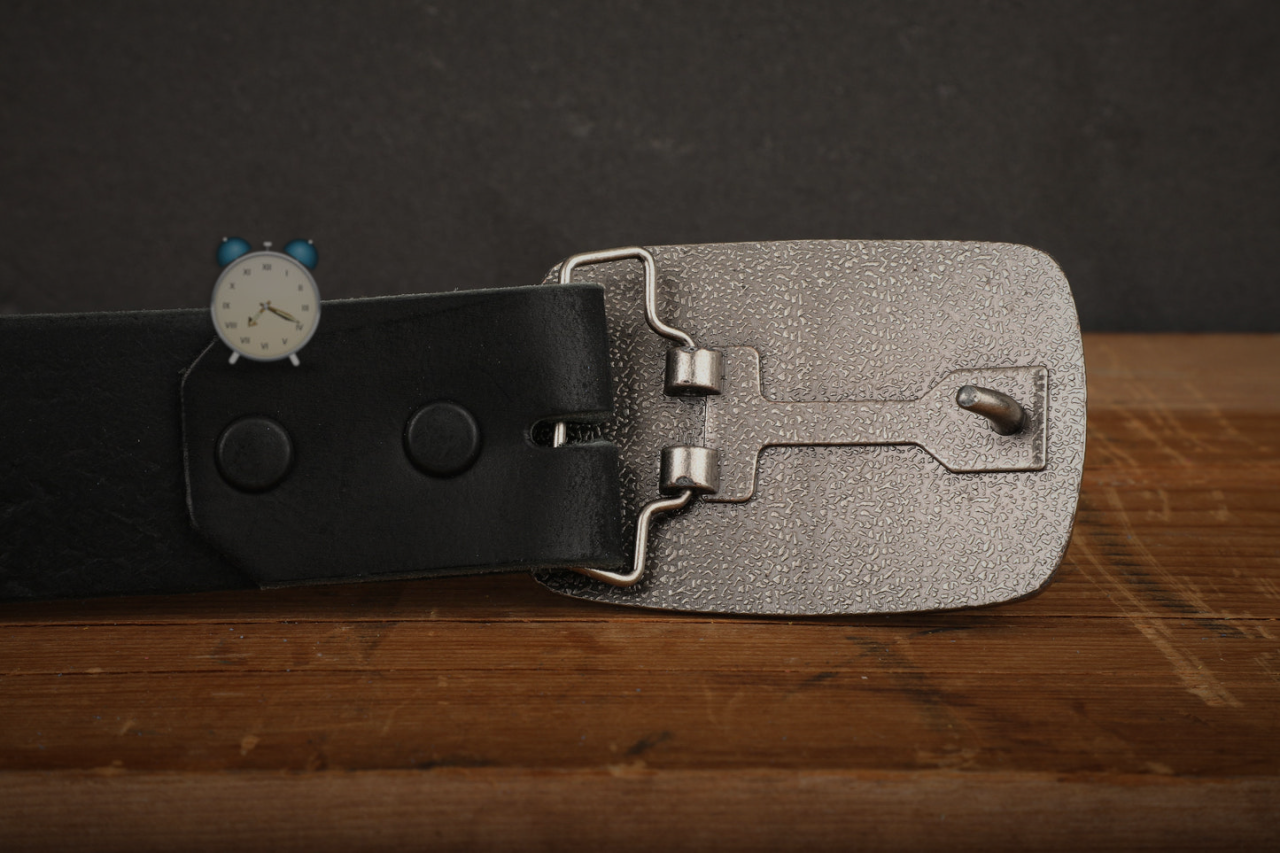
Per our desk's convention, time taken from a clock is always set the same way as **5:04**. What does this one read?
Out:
**7:19**
